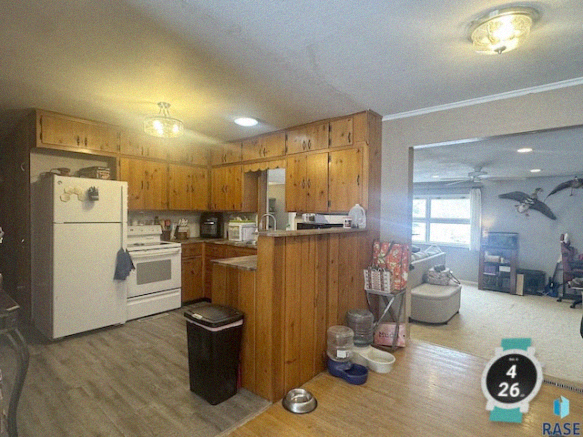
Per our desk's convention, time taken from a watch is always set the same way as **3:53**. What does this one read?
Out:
**4:26**
